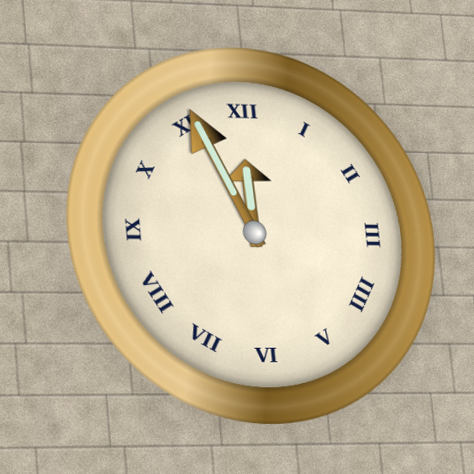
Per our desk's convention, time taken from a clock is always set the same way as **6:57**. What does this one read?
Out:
**11:56**
